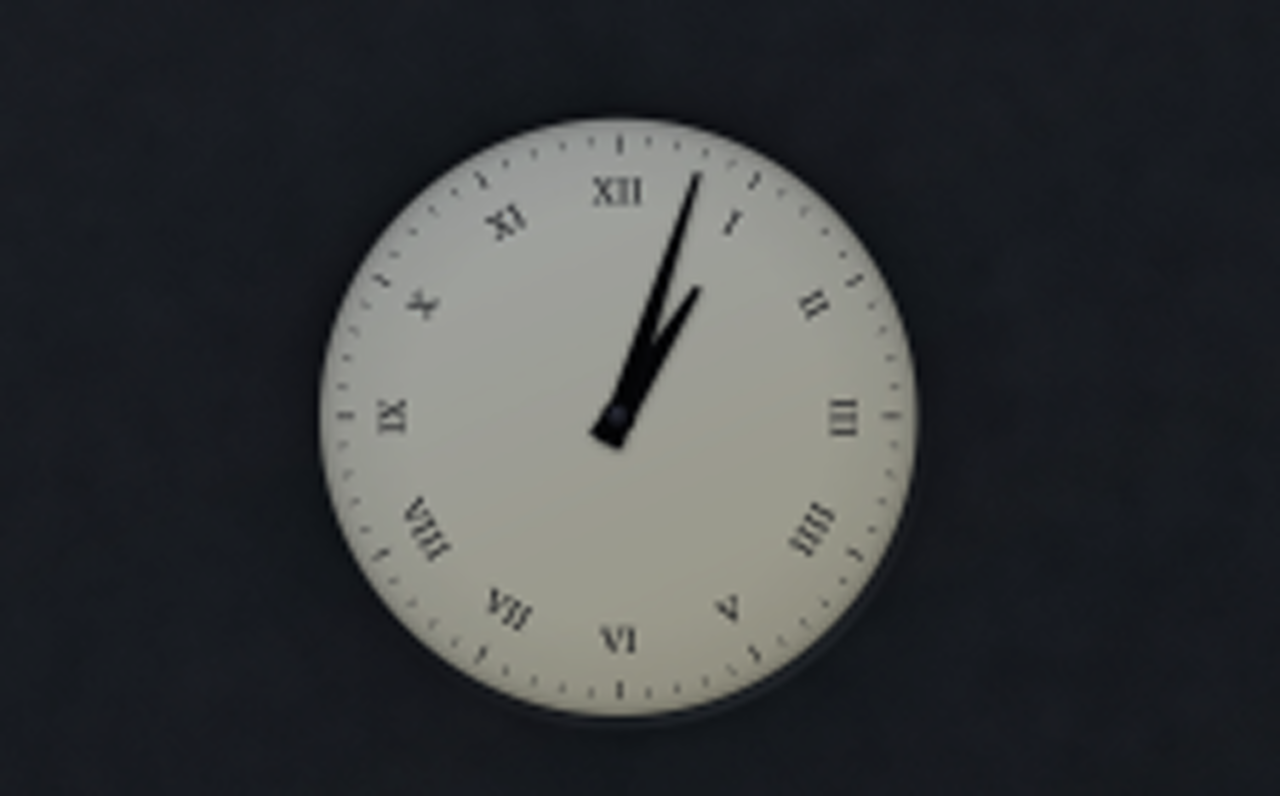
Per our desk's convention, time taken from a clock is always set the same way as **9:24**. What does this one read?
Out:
**1:03**
